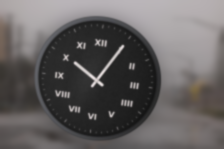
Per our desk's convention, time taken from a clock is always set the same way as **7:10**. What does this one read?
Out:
**10:05**
